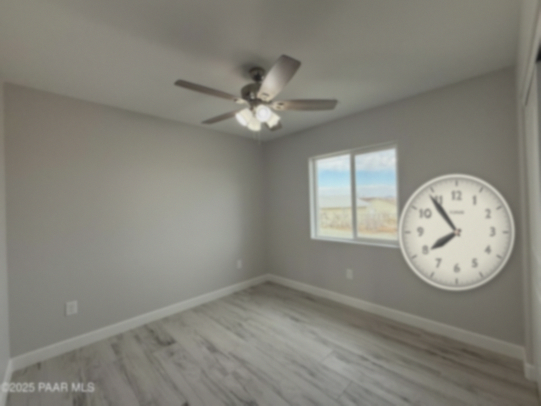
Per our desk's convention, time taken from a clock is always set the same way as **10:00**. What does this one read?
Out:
**7:54**
